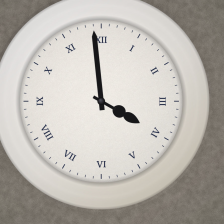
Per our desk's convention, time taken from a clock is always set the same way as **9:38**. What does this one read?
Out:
**3:59**
